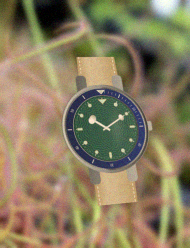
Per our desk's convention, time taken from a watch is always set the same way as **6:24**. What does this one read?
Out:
**10:10**
